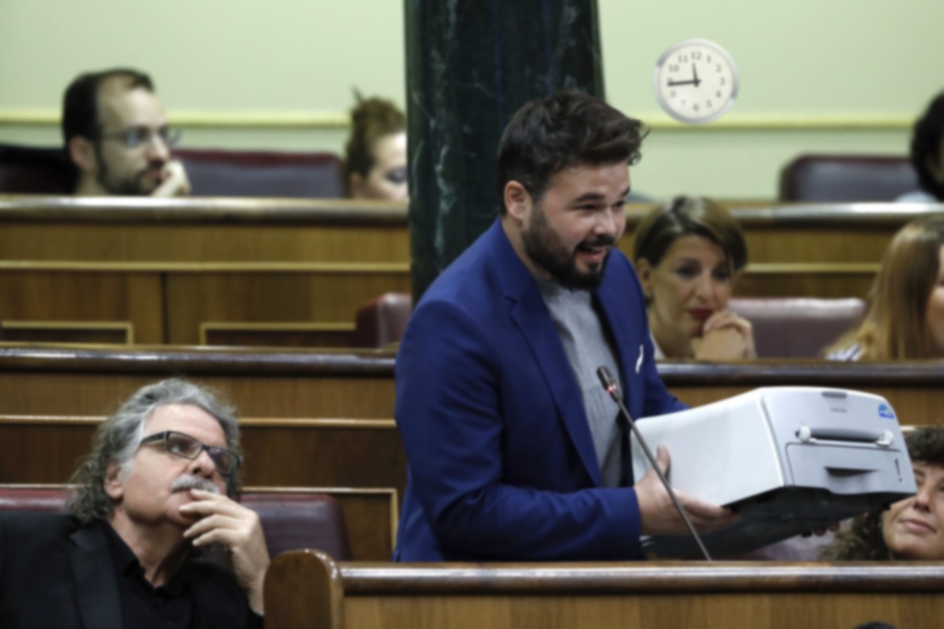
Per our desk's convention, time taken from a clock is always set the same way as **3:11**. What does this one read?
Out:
**11:44**
